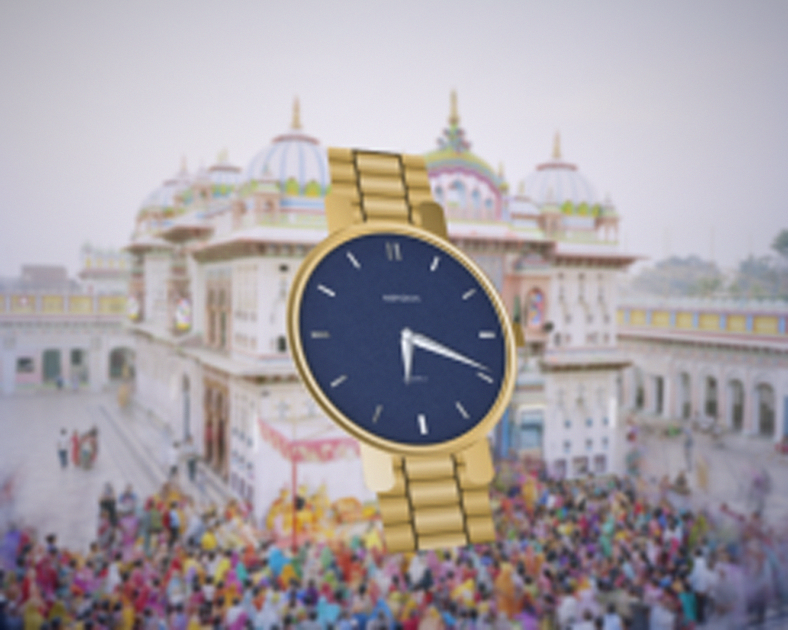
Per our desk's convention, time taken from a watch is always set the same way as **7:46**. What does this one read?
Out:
**6:19**
